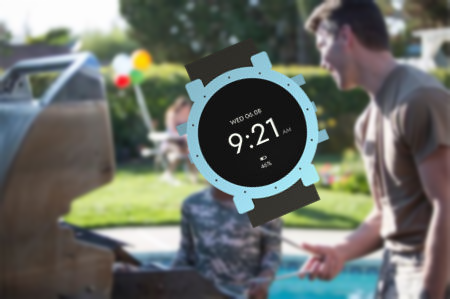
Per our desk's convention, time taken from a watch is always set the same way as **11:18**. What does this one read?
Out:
**9:21**
